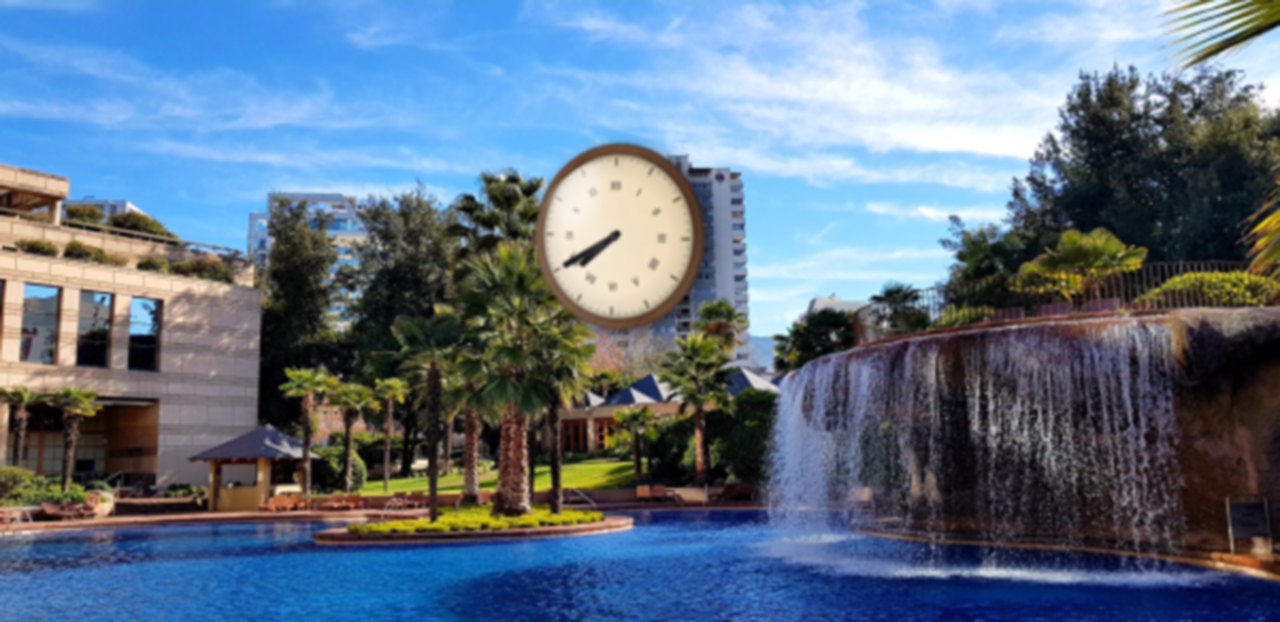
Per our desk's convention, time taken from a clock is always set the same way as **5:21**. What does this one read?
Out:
**7:40**
